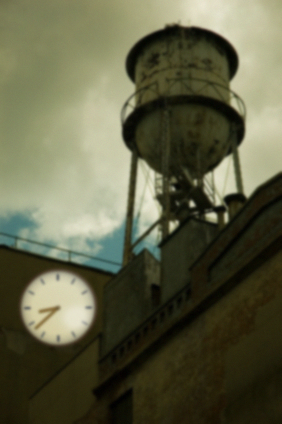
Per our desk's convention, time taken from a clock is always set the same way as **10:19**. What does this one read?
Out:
**8:38**
